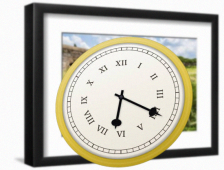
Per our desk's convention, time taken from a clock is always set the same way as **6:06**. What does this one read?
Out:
**6:20**
